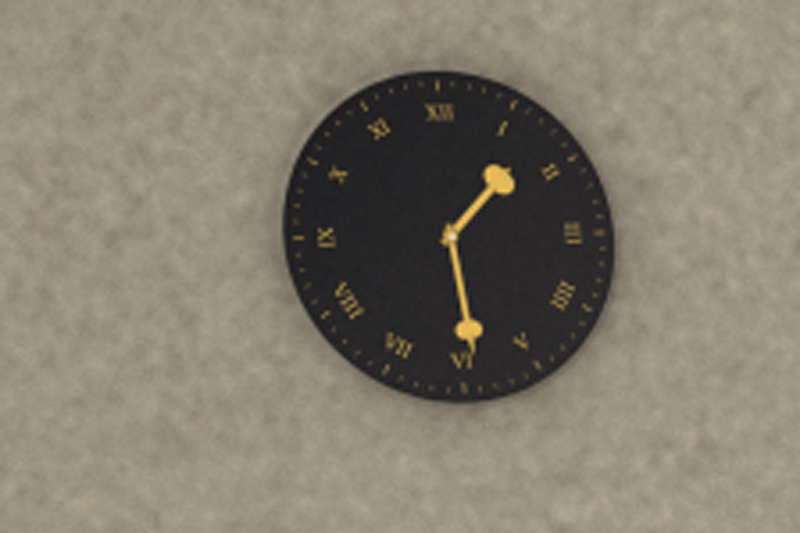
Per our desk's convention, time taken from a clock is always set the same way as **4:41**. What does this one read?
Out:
**1:29**
